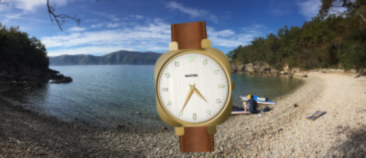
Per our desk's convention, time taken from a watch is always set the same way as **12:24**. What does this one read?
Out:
**4:35**
